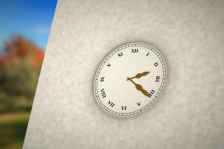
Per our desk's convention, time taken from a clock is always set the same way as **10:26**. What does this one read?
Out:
**2:21**
